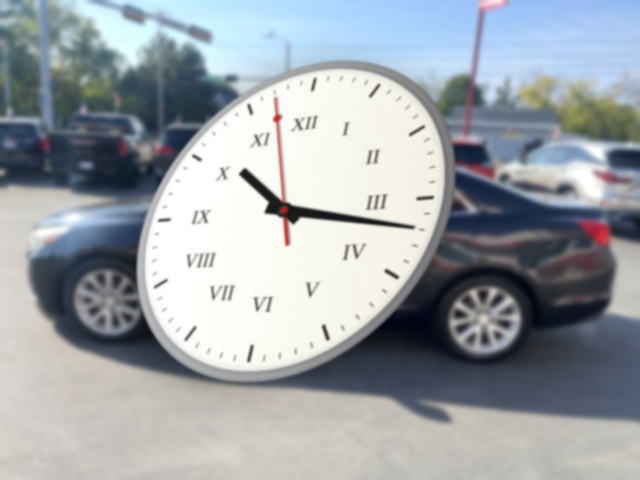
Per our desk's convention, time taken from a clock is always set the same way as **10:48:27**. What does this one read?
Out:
**10:16:57**
